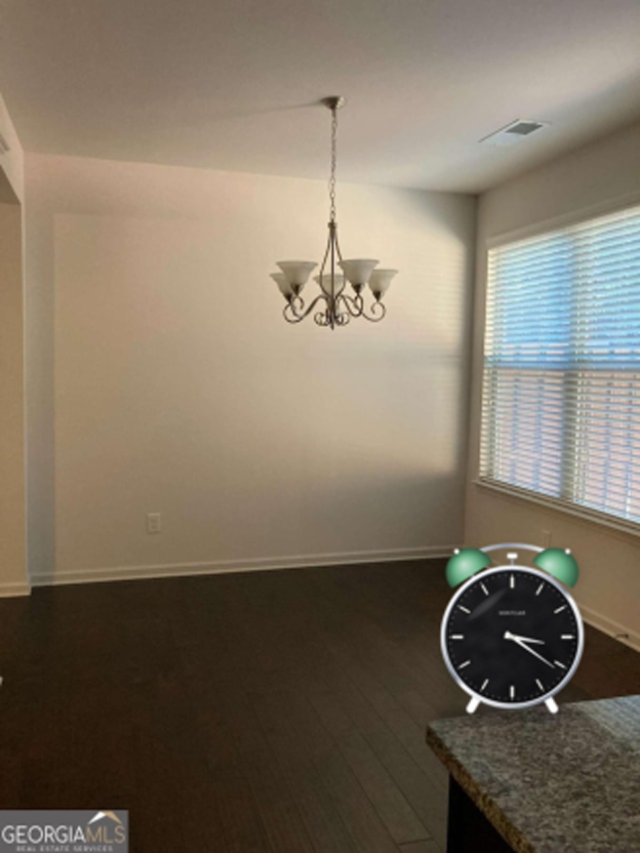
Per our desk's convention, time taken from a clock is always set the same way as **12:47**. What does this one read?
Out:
**3:21**
